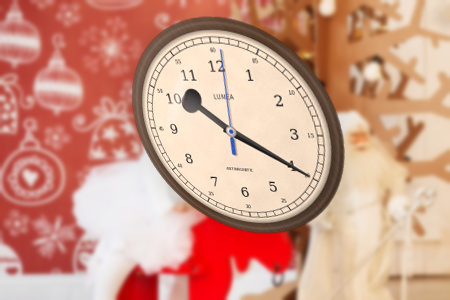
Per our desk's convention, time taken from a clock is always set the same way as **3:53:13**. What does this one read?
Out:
**10:20:01**
